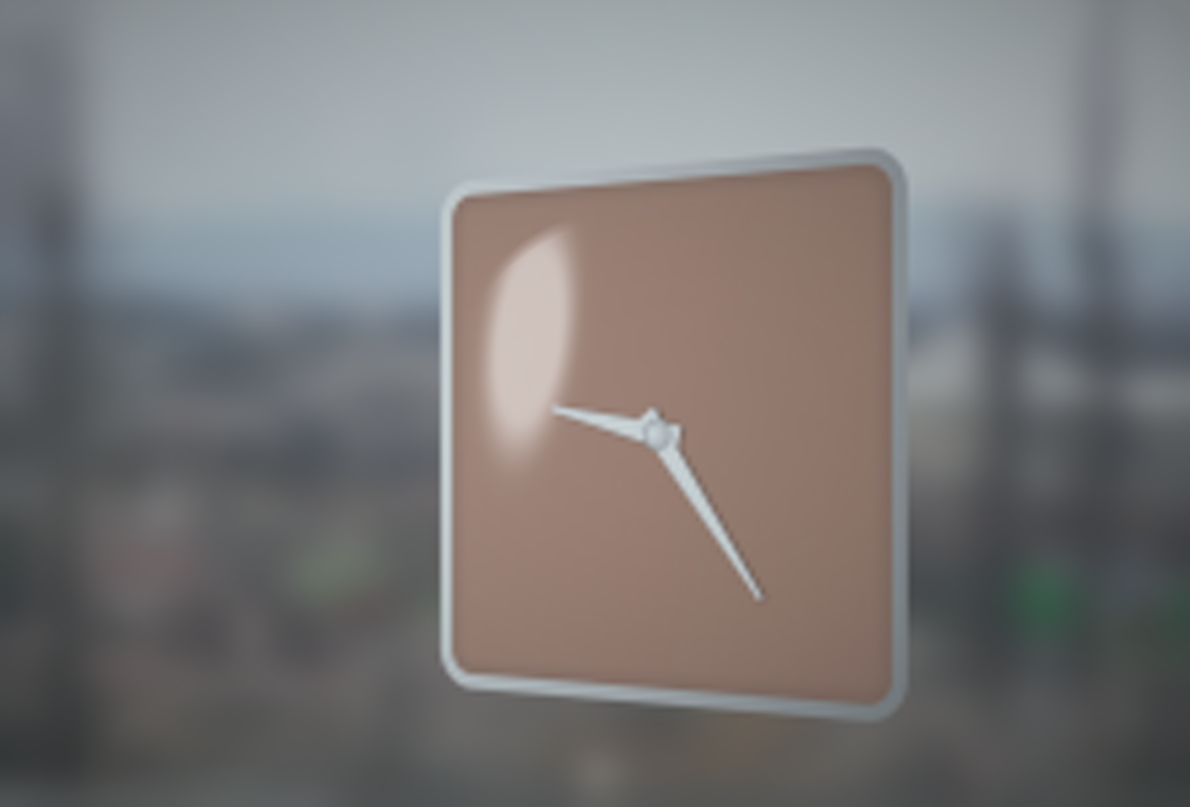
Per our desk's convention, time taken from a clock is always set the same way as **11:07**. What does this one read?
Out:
**9:24**
